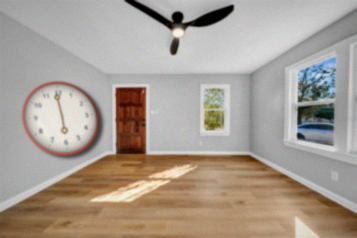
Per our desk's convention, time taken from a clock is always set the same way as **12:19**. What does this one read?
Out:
**5:59**
